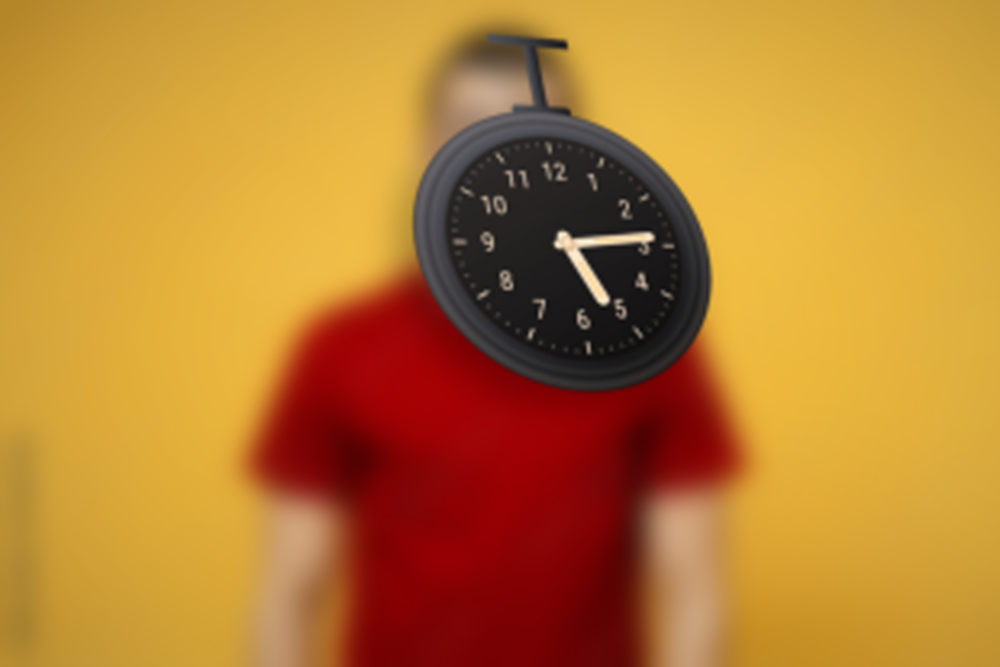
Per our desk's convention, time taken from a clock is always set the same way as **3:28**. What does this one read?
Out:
**5:14**
